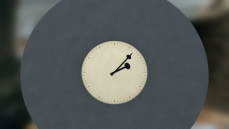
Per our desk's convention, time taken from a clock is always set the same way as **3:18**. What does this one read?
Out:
**2:07**
